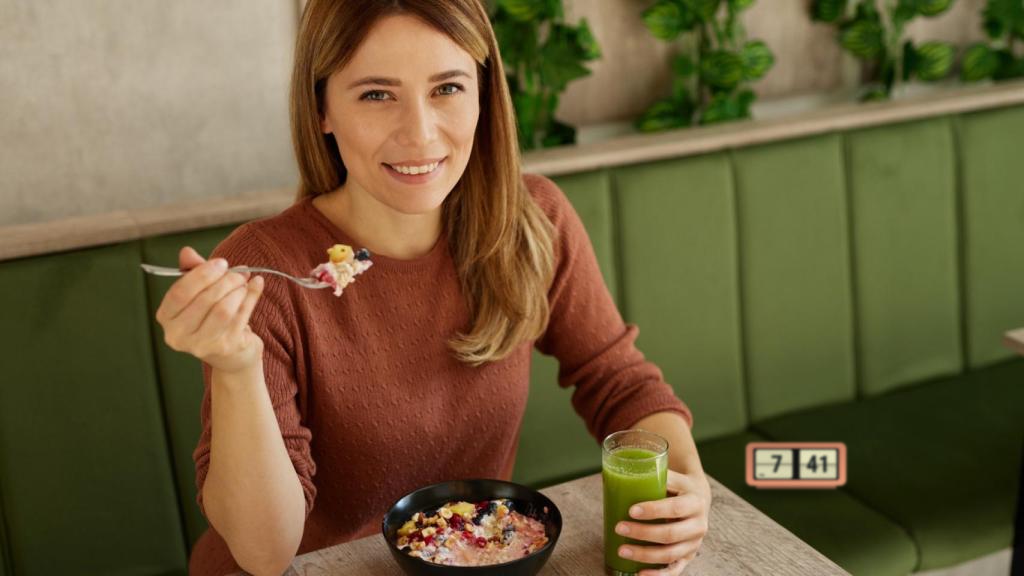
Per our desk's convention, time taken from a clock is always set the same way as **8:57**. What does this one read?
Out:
**7:41**
